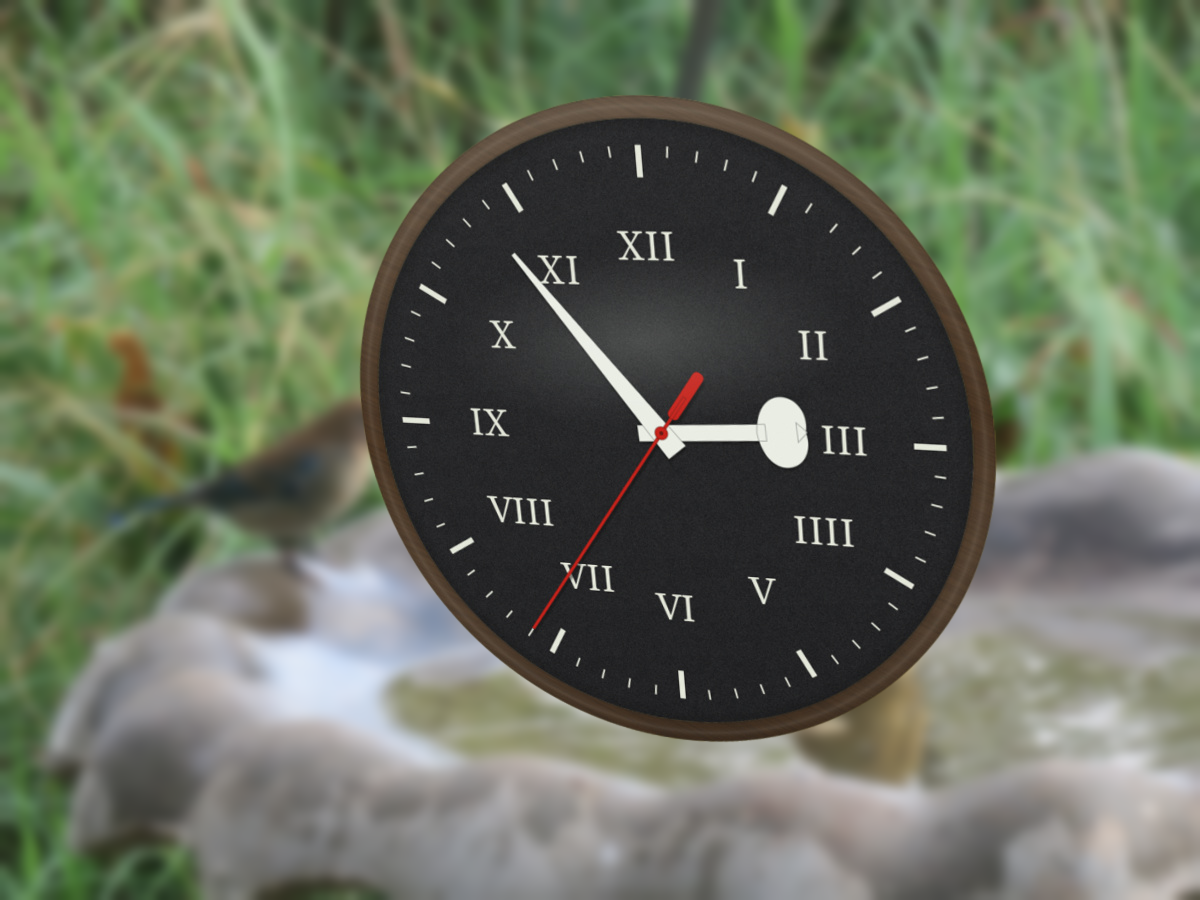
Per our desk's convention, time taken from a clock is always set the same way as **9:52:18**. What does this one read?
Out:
**2:53:36**
